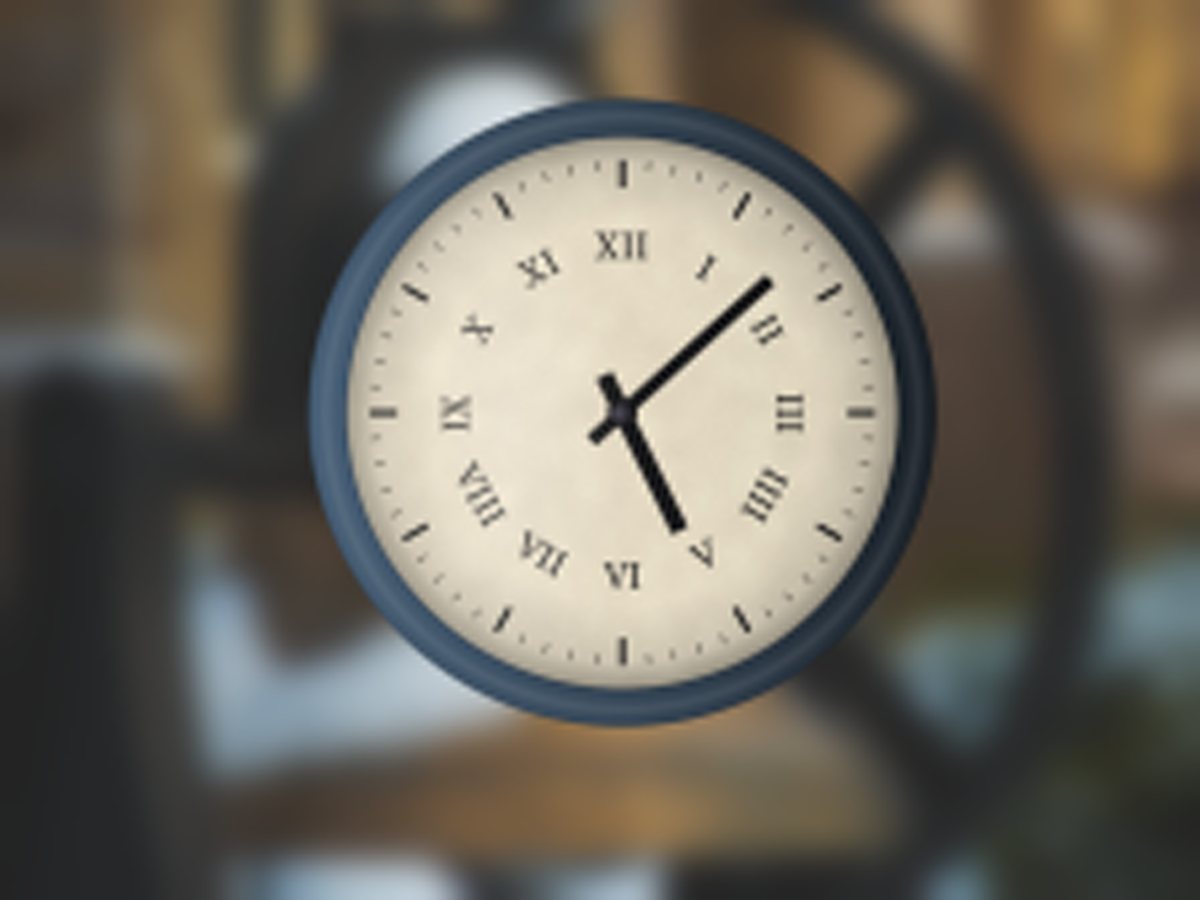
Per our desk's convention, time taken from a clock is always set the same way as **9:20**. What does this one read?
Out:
**5:08**
